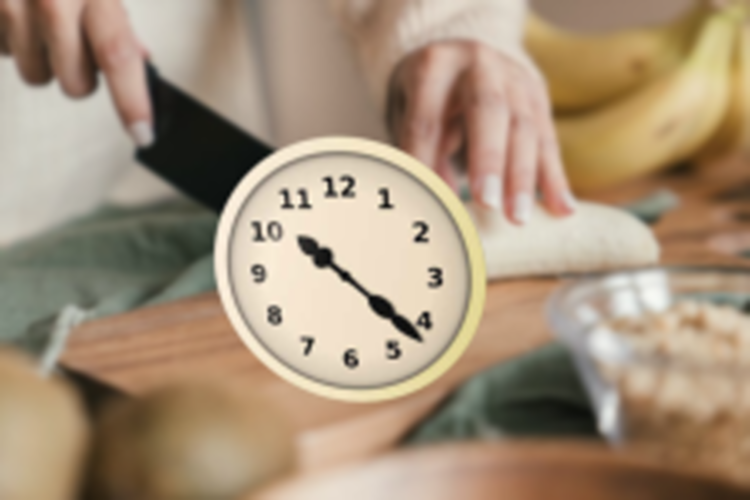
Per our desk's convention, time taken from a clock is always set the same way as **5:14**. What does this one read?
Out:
**10:22**
